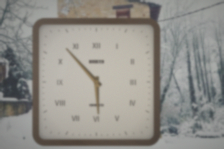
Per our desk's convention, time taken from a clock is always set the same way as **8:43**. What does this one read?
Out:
**5:53**
